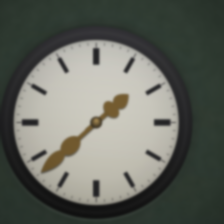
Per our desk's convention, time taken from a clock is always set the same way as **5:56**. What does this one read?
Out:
**1:38**
